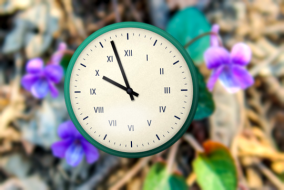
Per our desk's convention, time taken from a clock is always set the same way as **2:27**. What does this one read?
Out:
**9:57**
